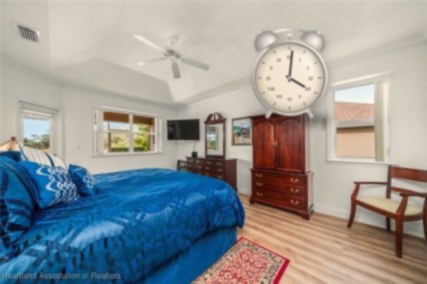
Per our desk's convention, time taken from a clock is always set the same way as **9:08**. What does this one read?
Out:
**4:01**
